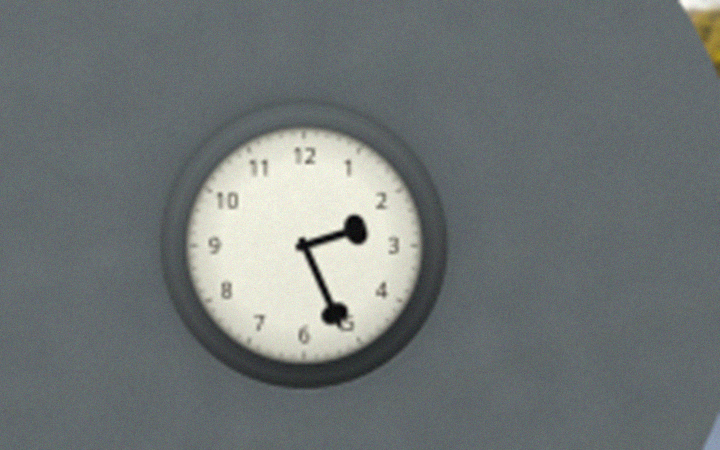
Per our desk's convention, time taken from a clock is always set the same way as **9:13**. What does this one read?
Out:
**2:26**
